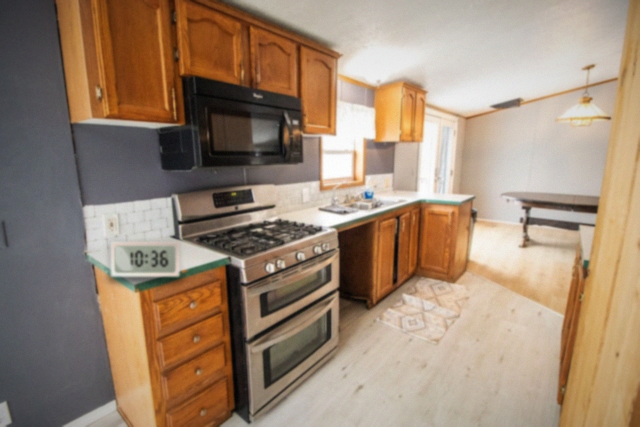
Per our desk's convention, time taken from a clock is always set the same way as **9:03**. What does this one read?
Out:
**10:36**
